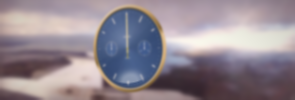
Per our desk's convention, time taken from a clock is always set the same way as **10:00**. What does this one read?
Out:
**12:00**
